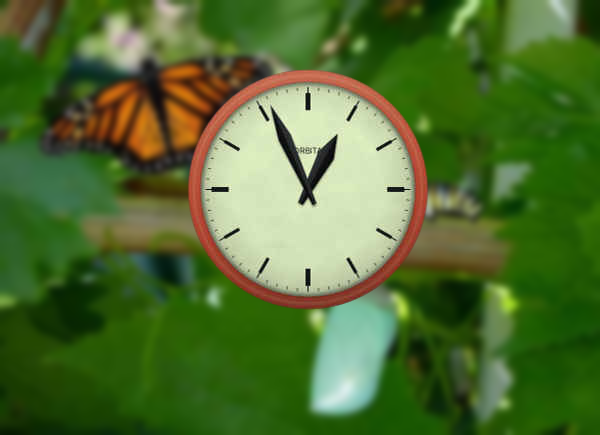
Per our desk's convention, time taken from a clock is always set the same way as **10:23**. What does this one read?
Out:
**12:56**
